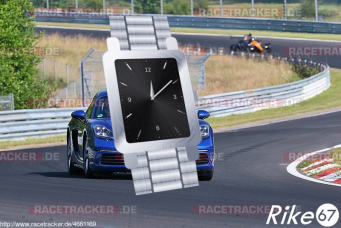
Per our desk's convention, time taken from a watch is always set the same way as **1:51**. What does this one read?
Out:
**12:09**
